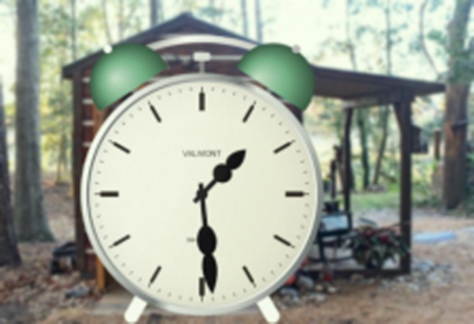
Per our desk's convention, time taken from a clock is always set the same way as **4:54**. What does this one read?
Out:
**1:29**
